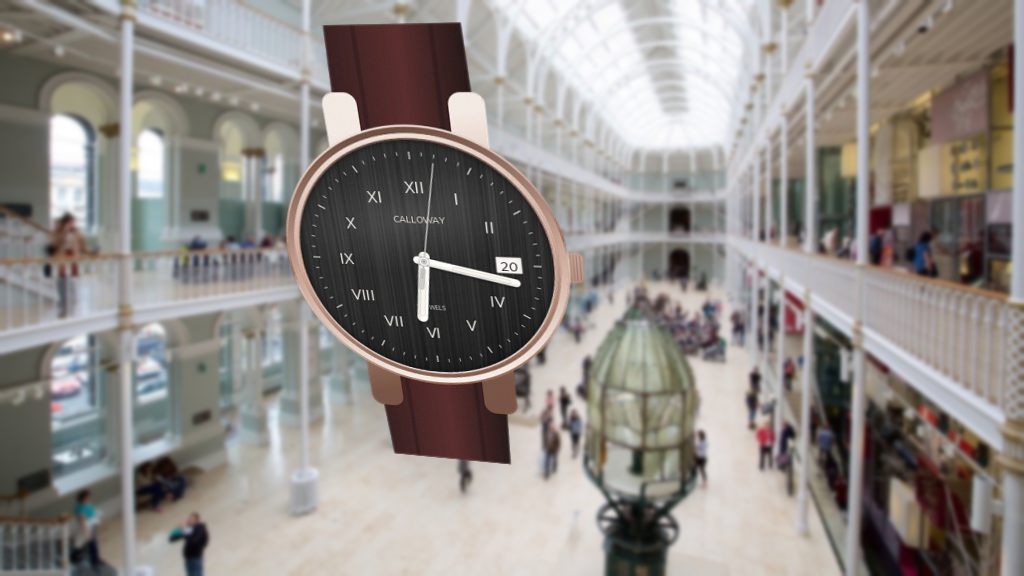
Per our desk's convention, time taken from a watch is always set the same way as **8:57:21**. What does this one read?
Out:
**6:17:02**
